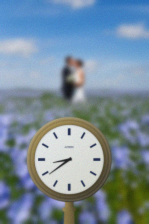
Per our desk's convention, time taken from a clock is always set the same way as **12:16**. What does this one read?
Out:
**8:39**
